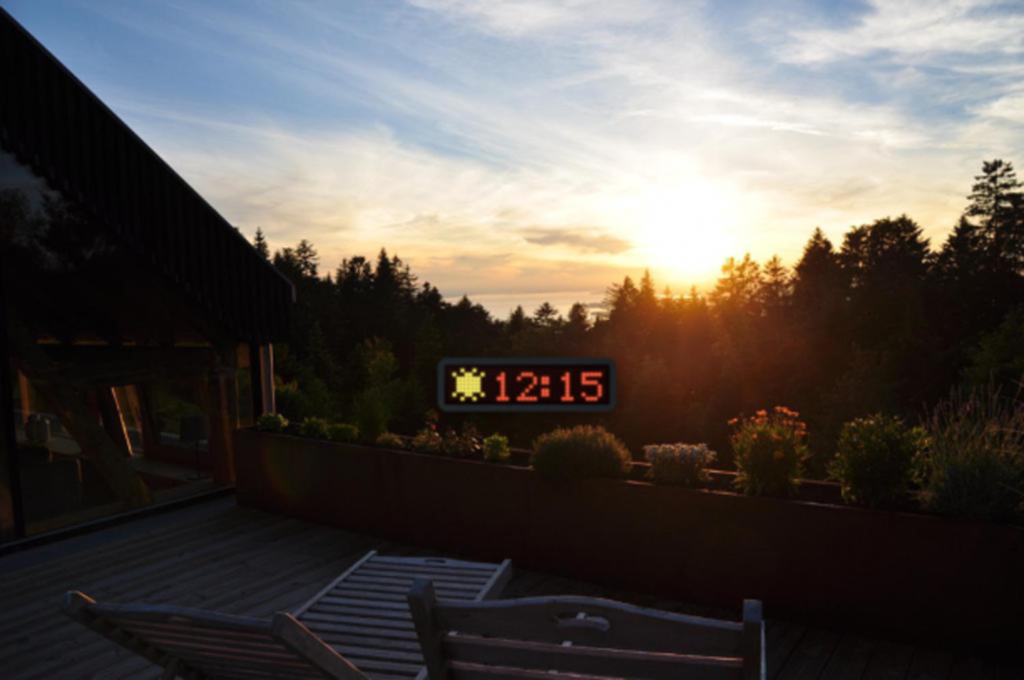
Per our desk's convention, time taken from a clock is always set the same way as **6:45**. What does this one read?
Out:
**12:15**
